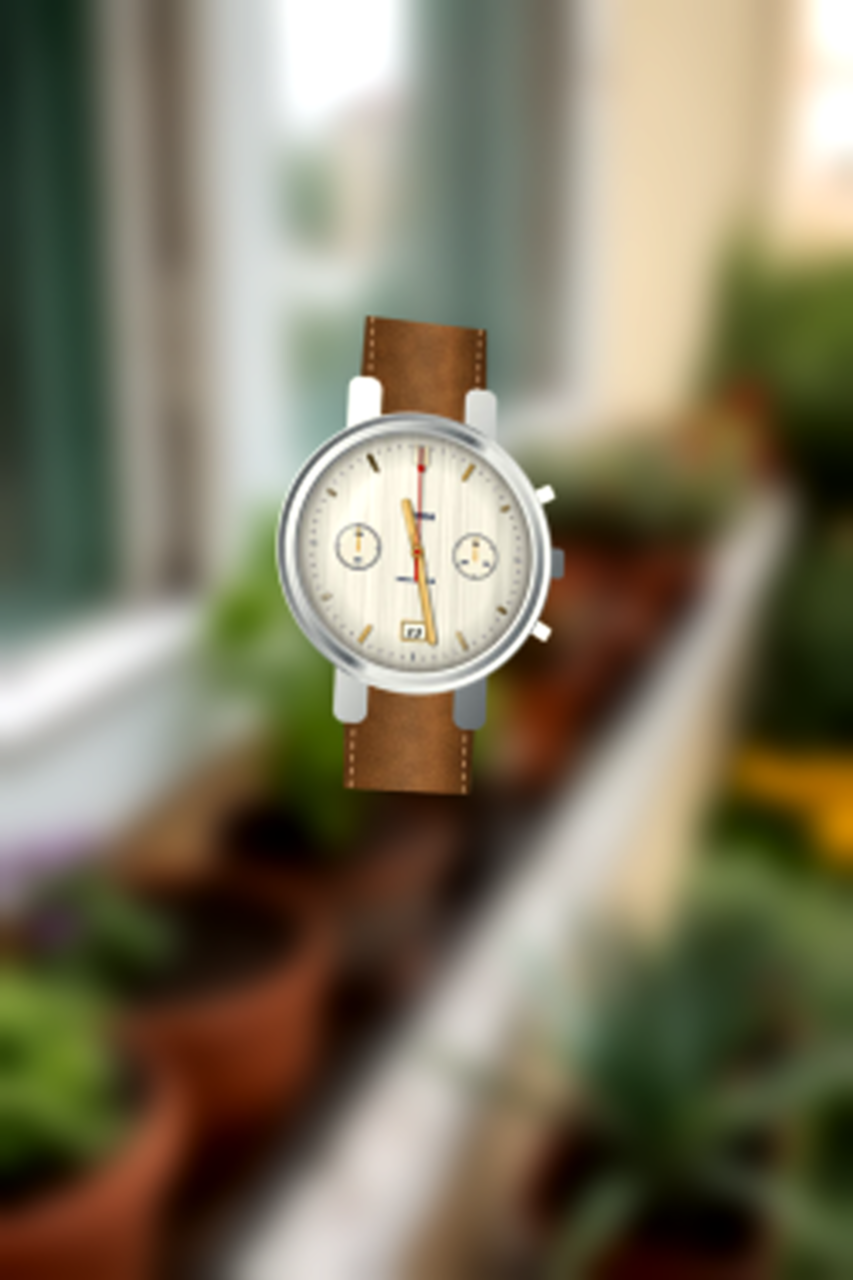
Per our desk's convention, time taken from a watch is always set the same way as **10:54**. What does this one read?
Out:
**11:28**
